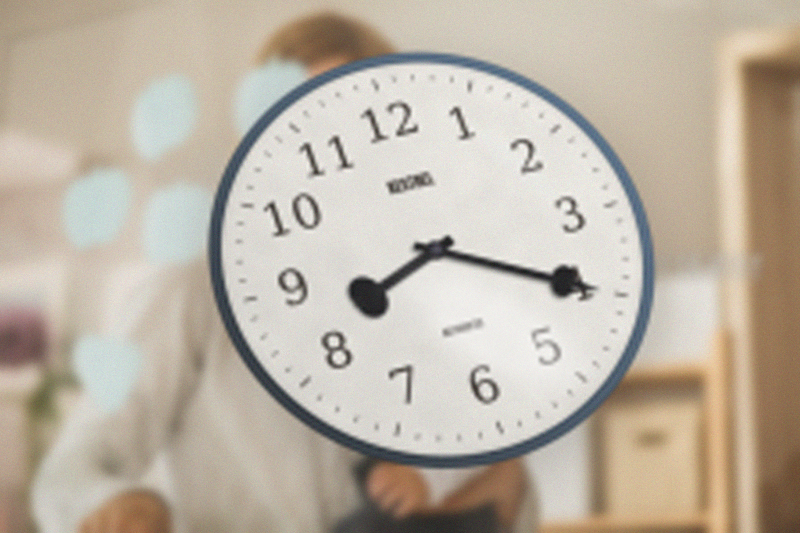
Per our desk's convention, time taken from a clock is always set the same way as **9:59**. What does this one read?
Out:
**8:20**
